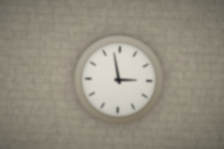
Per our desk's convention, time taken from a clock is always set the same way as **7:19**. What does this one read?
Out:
**2:58**
